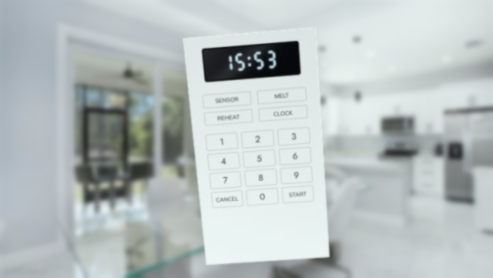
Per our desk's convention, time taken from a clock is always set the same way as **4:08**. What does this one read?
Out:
**15:53**
